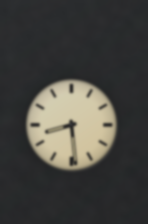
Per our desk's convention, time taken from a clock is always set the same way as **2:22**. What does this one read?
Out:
**8:29**
